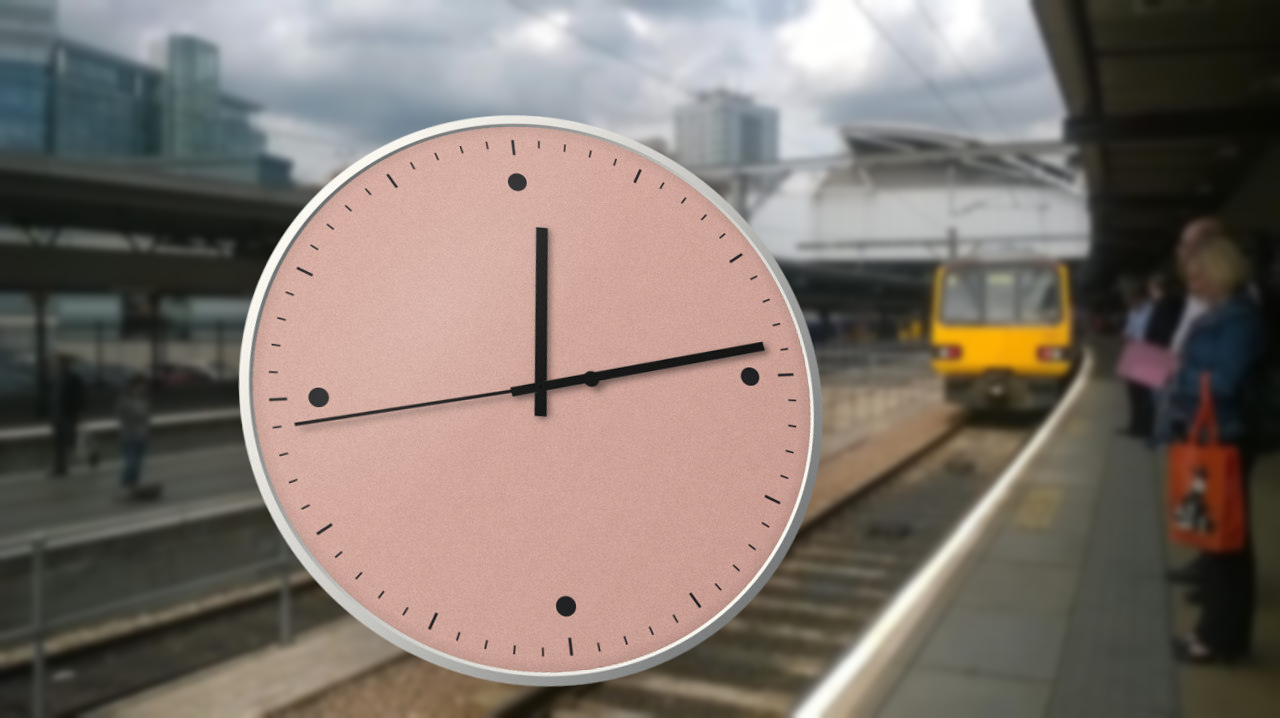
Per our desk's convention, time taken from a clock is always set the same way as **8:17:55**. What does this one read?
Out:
**12:13:44**
